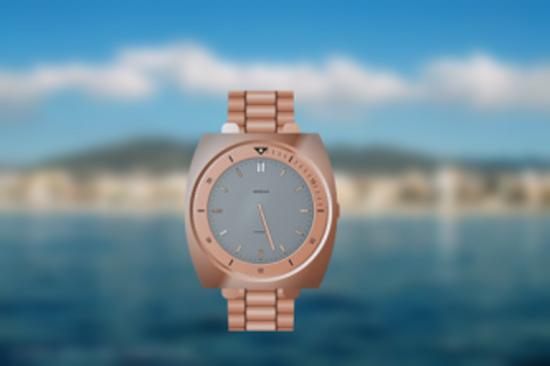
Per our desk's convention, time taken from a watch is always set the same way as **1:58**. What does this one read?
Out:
**5:27**
